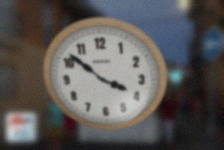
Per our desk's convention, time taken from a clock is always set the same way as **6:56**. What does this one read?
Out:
**3:52**
